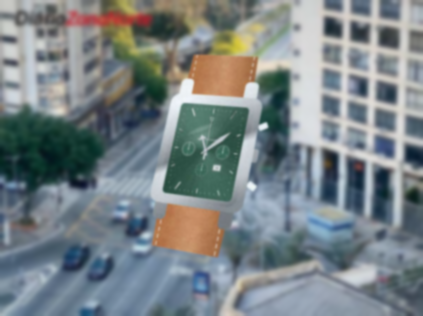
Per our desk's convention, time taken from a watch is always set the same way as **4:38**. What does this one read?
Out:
**11:08**
